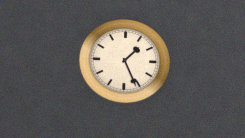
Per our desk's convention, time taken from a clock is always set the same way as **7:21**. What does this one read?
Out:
**1:26**
